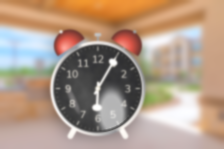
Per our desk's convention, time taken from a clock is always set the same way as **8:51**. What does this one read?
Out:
**6:05**
